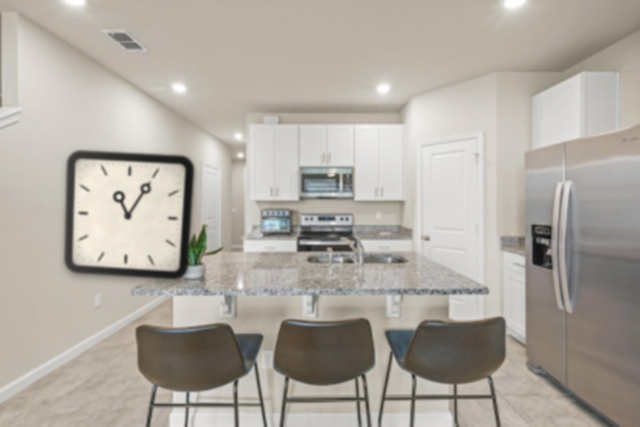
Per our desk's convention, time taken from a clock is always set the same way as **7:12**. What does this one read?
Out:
**11:05**
